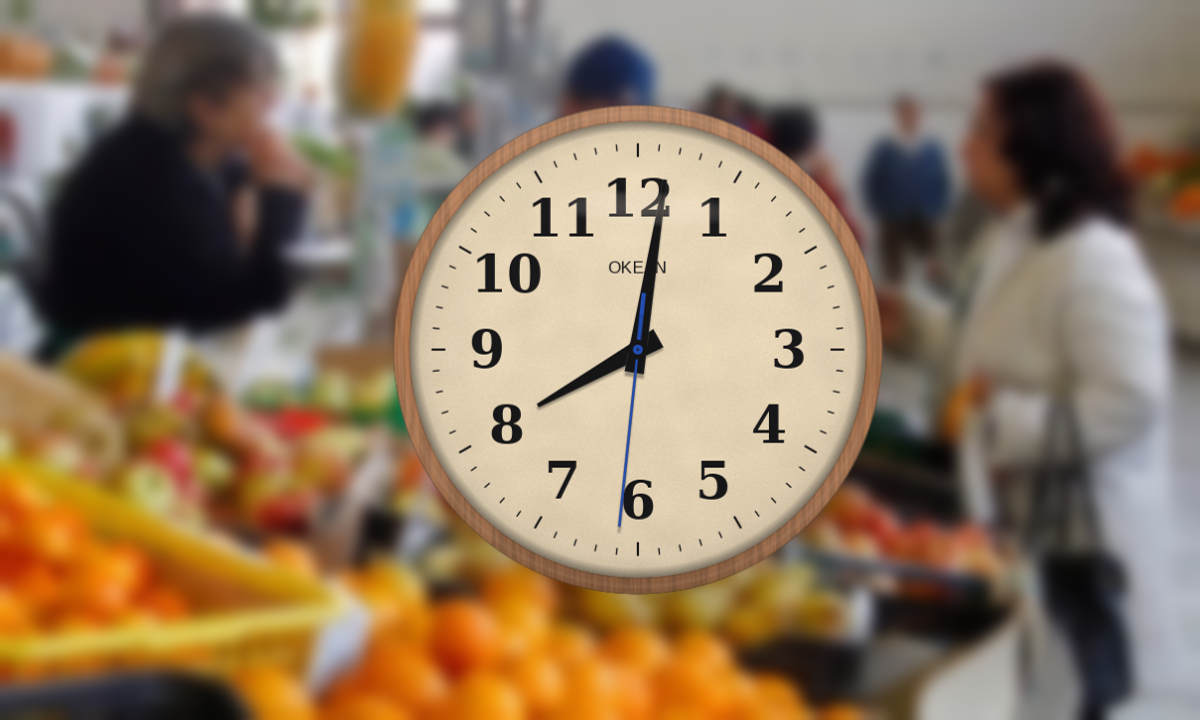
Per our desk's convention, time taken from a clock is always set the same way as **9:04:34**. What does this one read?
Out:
**8:01:31**
